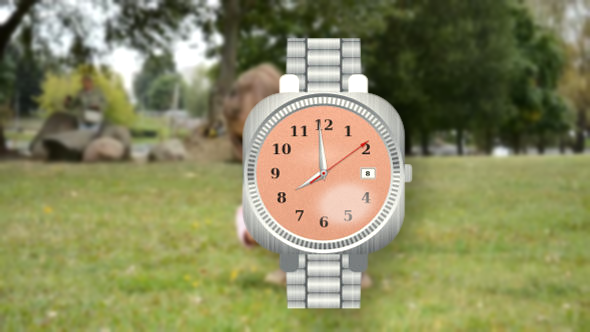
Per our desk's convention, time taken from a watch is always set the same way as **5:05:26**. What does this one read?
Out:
**7:59:09**
